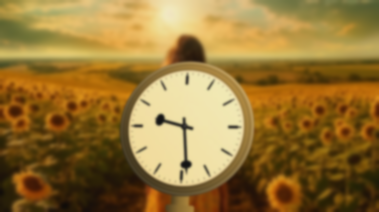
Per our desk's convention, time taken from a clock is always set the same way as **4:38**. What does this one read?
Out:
**9:29**
